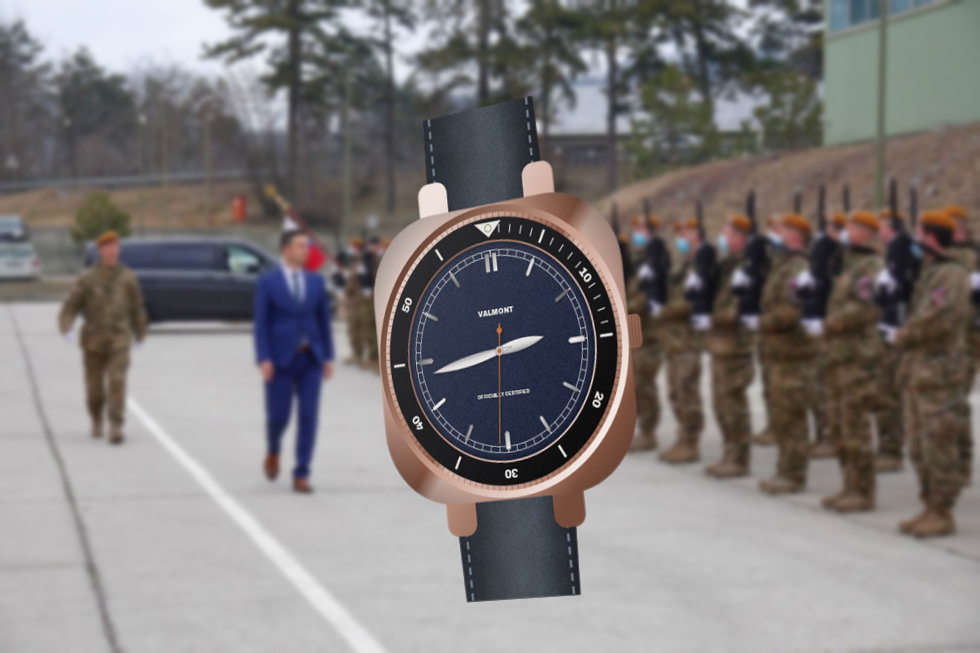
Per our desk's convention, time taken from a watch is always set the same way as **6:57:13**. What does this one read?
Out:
**2:43:31**
